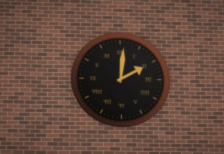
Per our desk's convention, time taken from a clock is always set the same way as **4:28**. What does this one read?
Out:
**2:01**
